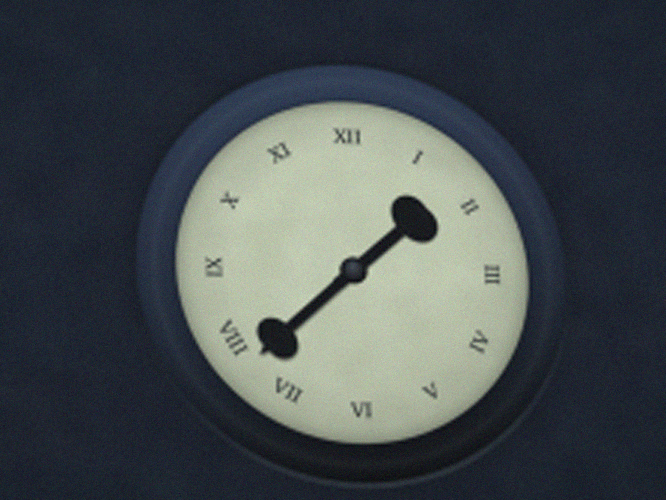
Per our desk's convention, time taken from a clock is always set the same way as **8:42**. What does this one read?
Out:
**1:38**
